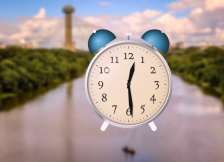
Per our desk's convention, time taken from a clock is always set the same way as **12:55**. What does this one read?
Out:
**12:29**
